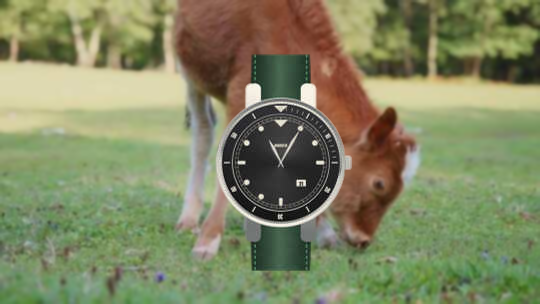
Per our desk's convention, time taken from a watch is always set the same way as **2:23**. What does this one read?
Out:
**11:05**
